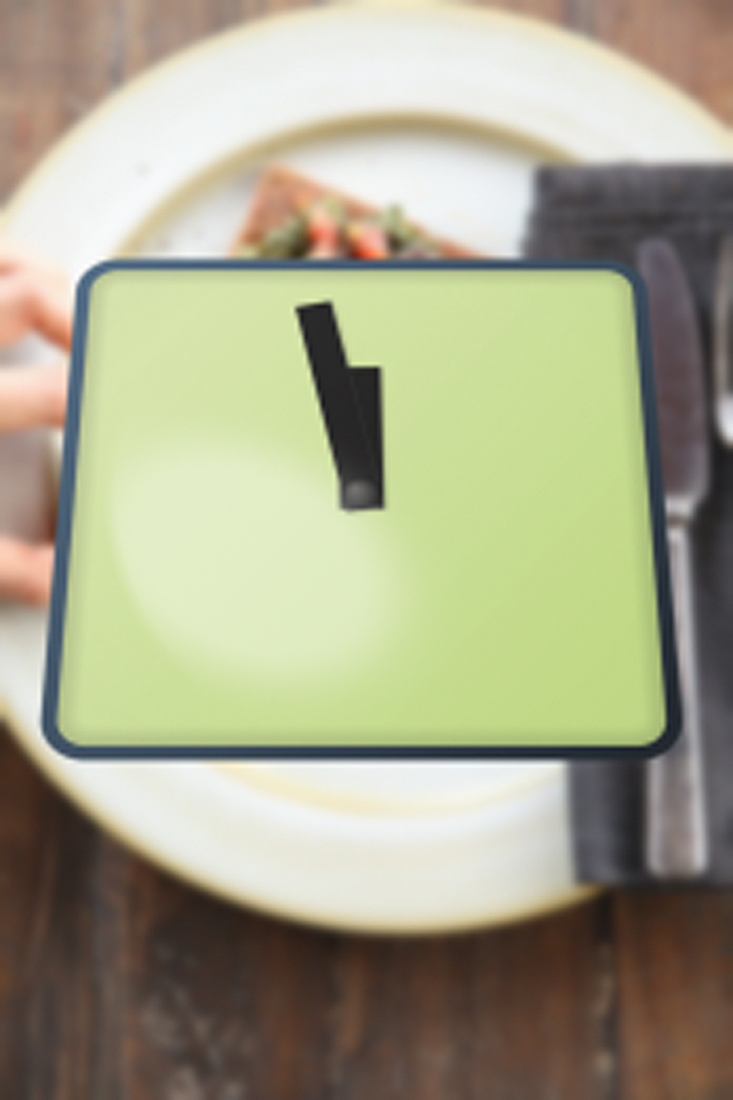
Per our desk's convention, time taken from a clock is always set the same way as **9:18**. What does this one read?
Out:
**11:58**
